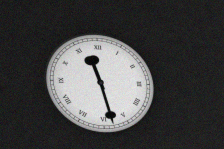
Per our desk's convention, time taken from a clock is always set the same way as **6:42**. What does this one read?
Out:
**11:28**
